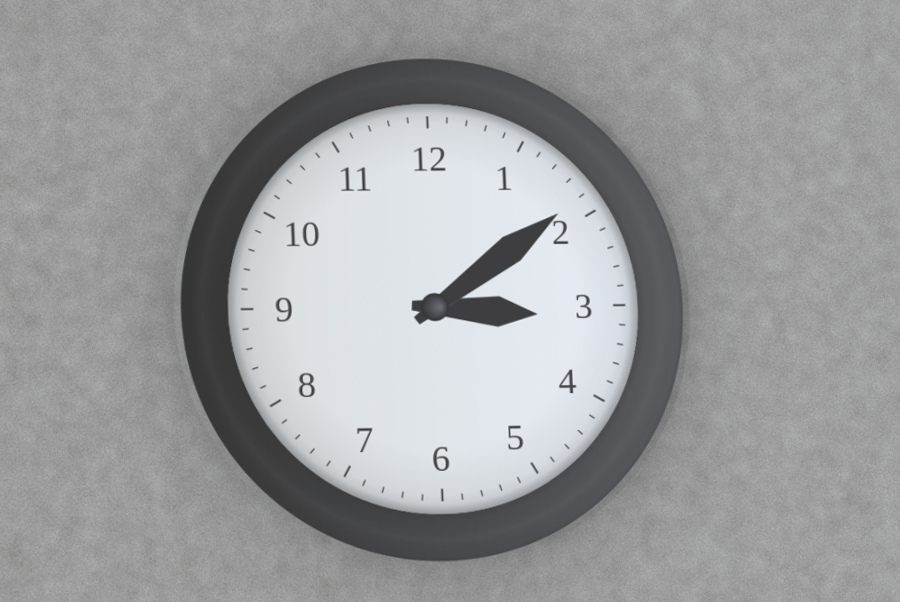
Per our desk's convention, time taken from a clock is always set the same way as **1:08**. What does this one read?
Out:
**3:09**
